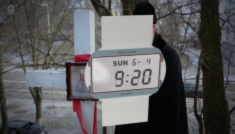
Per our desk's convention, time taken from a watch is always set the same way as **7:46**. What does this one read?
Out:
**9:20**
